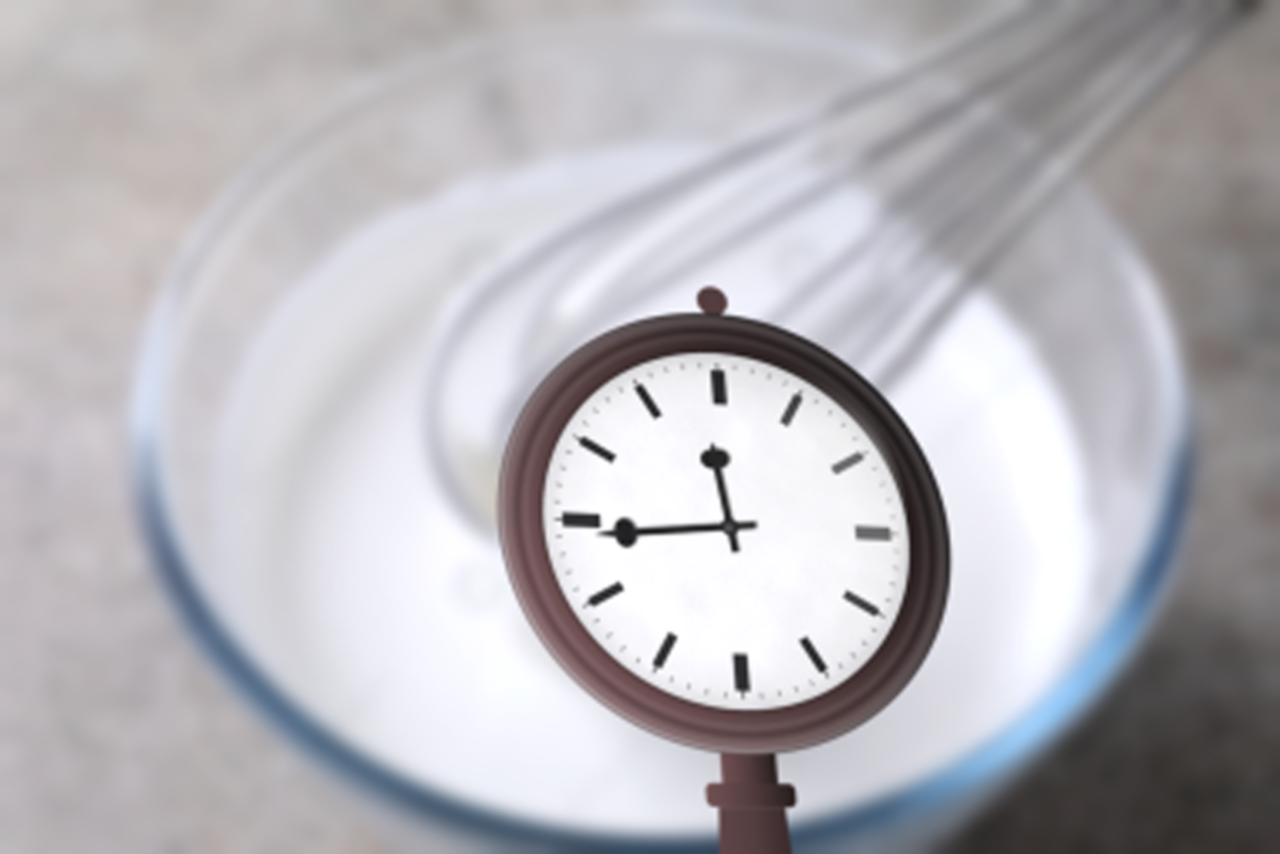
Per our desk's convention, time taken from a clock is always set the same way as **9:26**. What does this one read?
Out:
**11:44**
